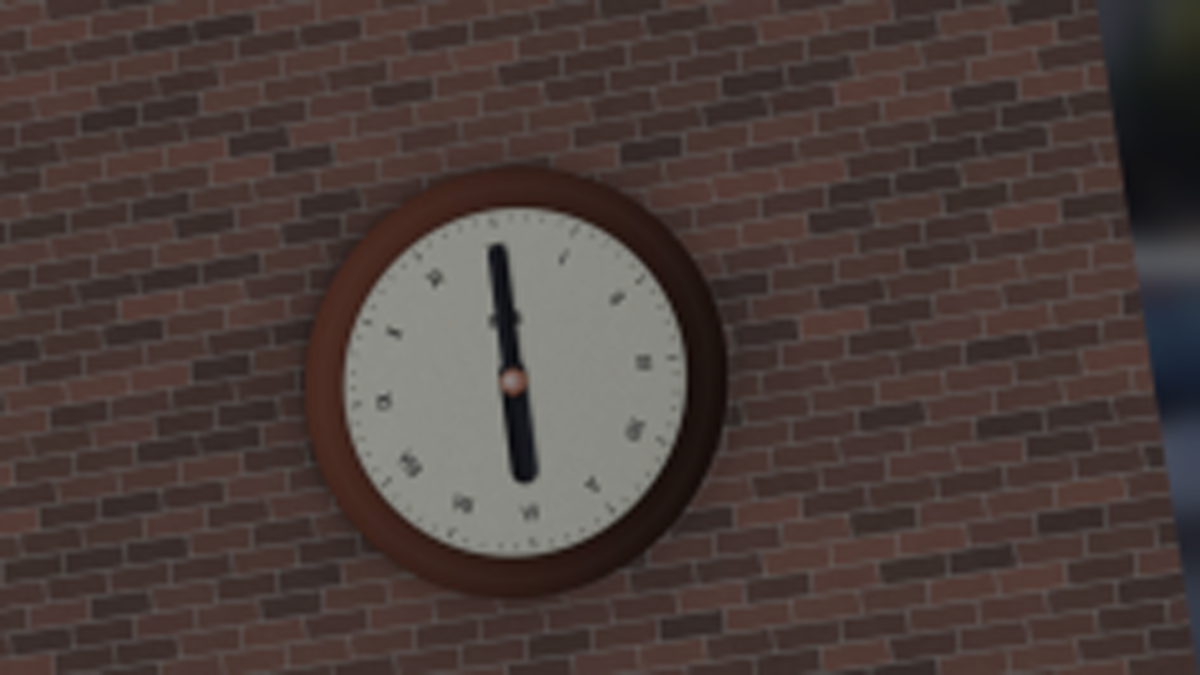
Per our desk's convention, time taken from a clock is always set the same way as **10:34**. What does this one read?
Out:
**6:00**
